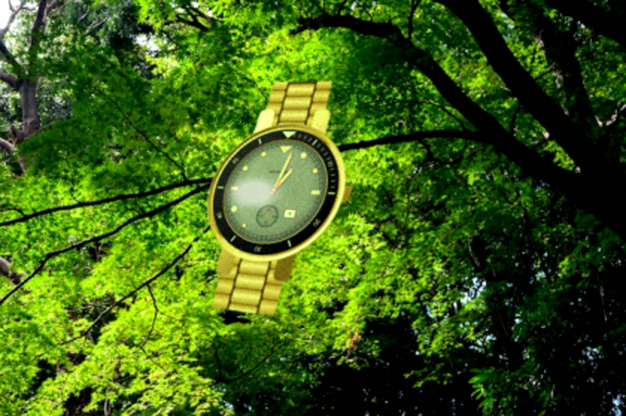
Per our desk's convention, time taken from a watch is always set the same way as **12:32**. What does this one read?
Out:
**1:02**
